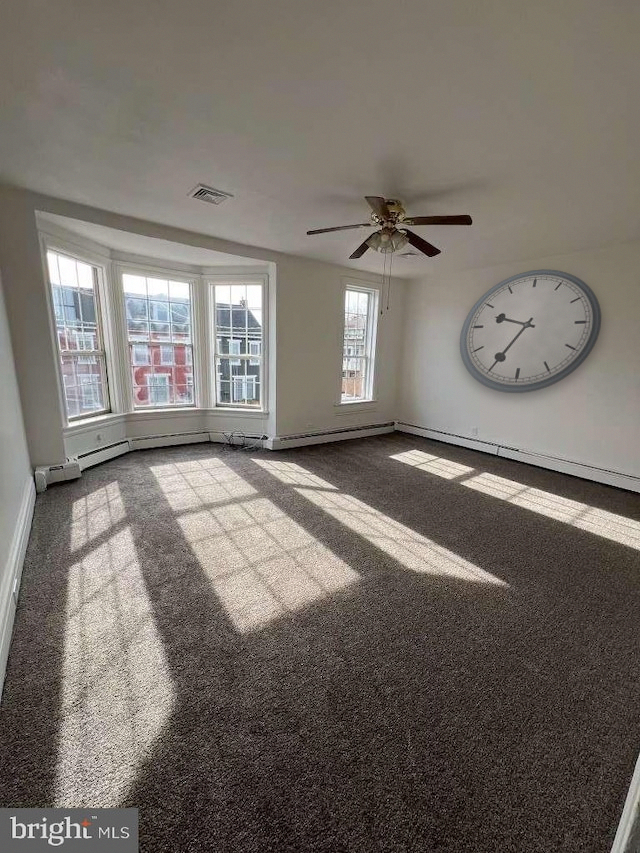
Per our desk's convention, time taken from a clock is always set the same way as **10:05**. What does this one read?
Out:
**9:35**
